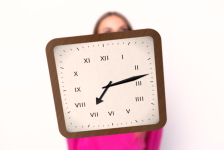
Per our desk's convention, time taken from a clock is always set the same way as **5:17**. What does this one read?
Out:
**7:13**
